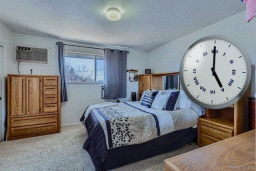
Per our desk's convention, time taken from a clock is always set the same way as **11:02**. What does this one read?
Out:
**5:00**
